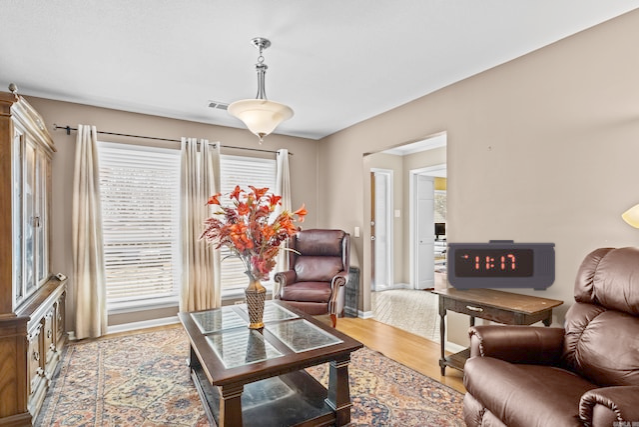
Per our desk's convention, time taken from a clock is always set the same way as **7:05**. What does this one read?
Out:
**11:17**
